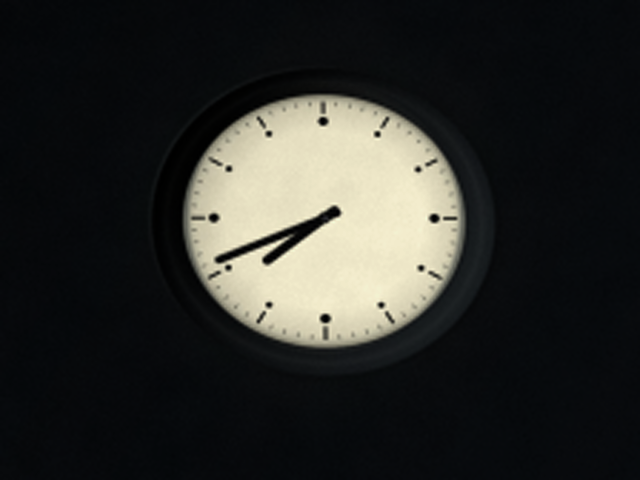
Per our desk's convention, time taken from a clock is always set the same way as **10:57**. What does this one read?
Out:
**7:41**
